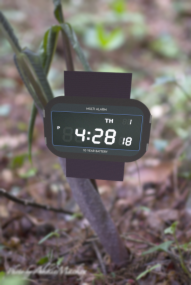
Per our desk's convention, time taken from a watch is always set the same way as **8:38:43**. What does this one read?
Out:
**4:28:18**
